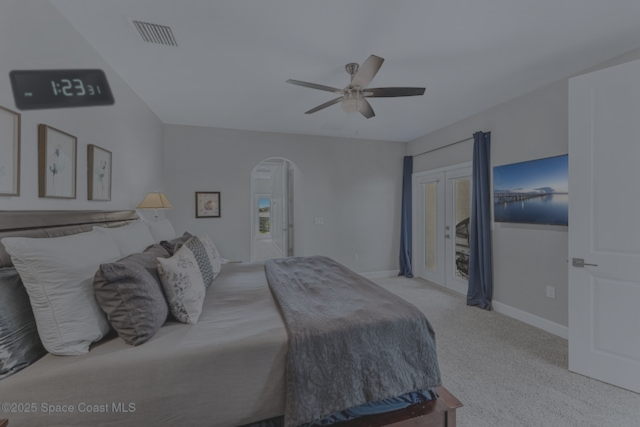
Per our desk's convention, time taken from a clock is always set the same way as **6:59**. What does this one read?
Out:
**1:23**
